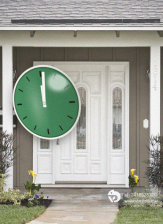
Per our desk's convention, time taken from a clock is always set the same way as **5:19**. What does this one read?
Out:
**12:01**
